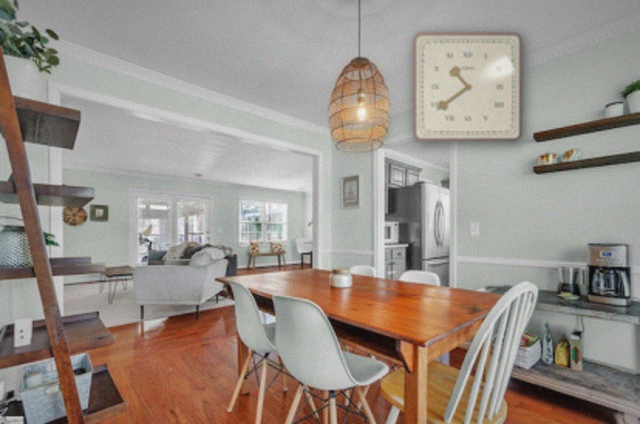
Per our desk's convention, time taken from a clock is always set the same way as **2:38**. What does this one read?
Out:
**10:39**
